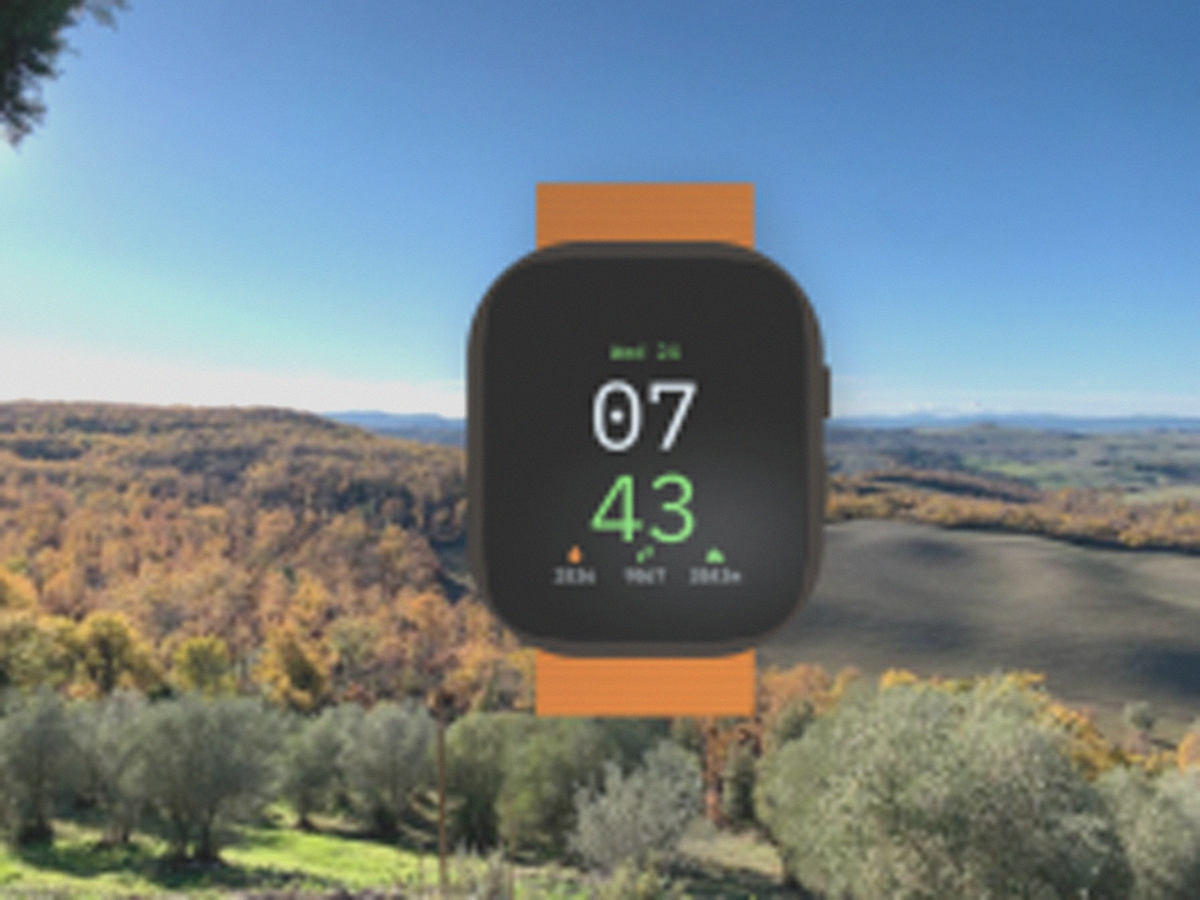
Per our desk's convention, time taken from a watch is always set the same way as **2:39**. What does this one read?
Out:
**7:43**
